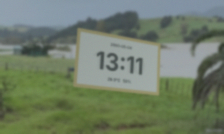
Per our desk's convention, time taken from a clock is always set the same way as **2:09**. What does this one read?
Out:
**13:11**
